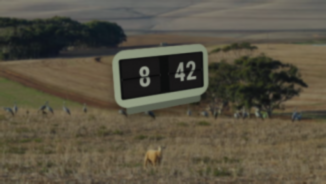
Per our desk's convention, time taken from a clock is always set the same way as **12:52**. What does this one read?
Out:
**8:42**
